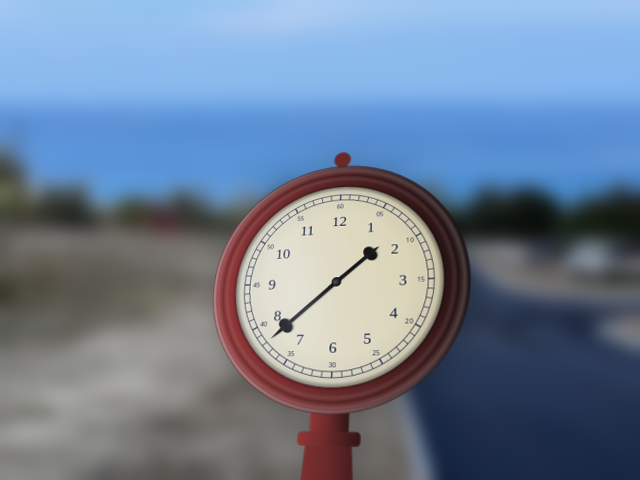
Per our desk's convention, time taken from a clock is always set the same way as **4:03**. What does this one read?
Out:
**1:38**
